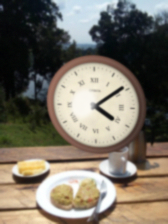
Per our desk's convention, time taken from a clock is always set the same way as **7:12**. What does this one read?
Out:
**4:09**
